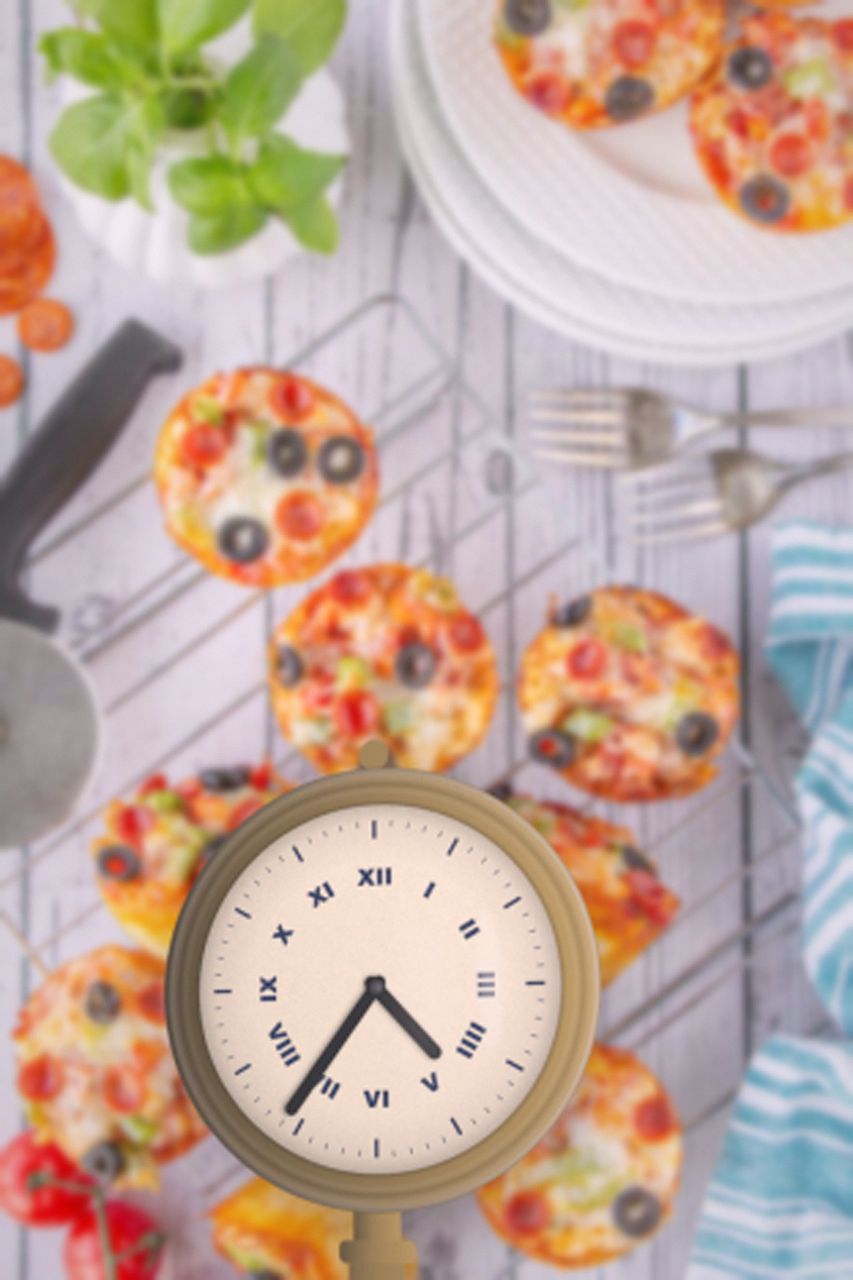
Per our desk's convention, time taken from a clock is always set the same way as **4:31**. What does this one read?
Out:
**4:36**
